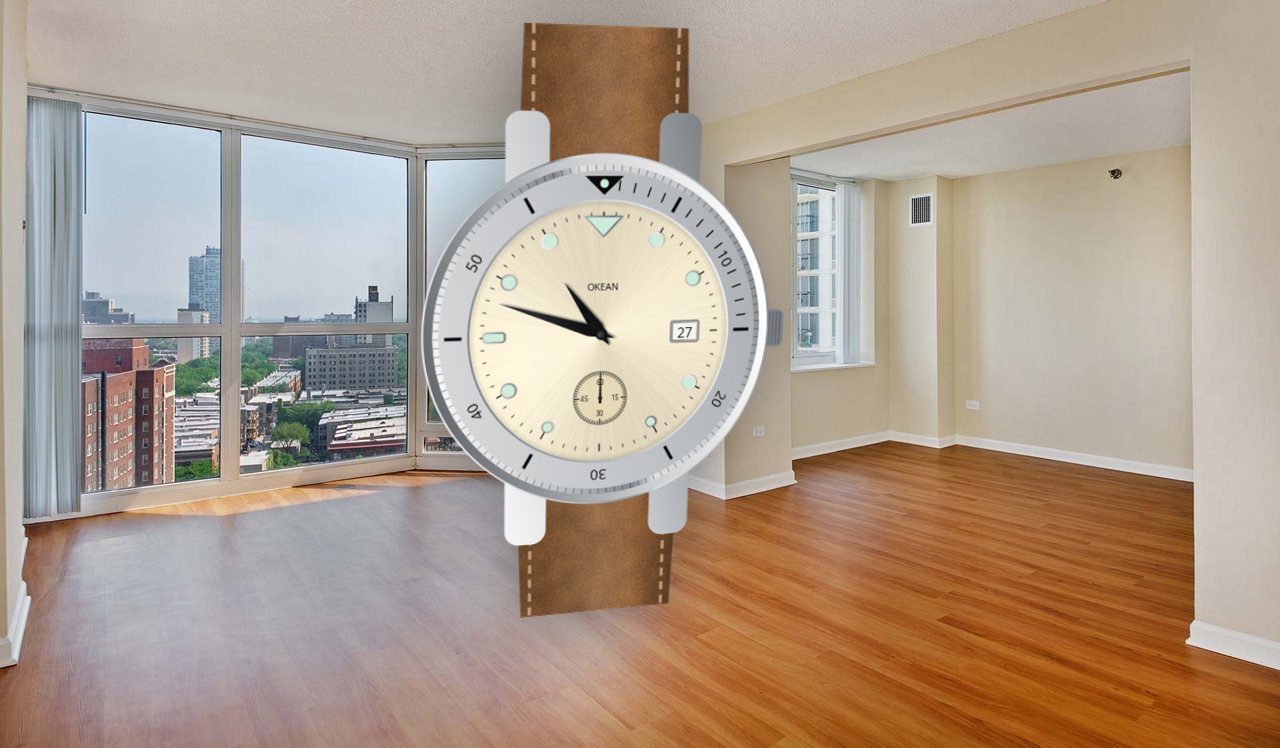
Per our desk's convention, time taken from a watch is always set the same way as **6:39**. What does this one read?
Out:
**10:48**
